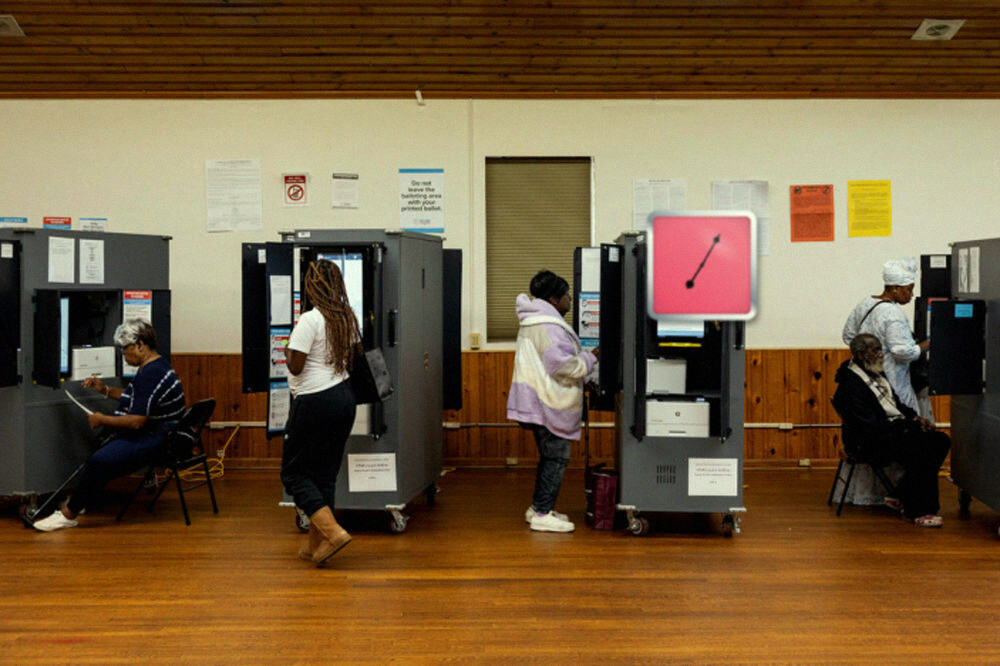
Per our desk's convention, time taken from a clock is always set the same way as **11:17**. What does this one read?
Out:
**7:05**
